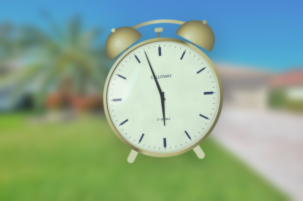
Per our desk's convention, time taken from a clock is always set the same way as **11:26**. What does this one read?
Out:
**5:57**
